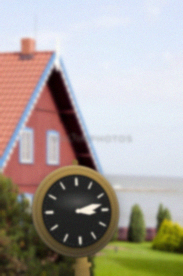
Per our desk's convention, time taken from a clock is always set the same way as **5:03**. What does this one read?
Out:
**3:13**
